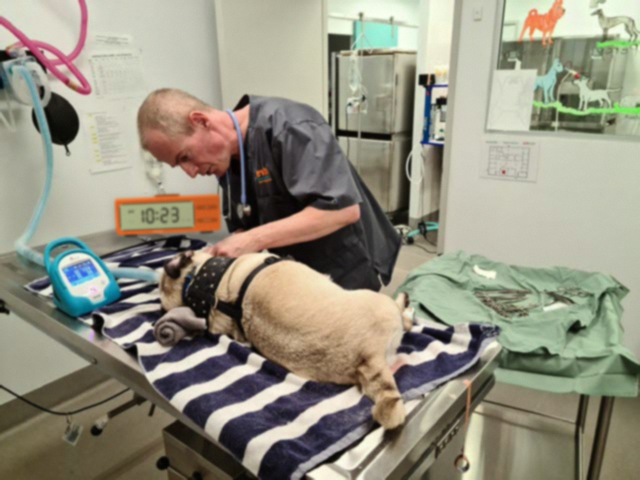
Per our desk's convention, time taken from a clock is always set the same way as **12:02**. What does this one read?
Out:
**10:23**
